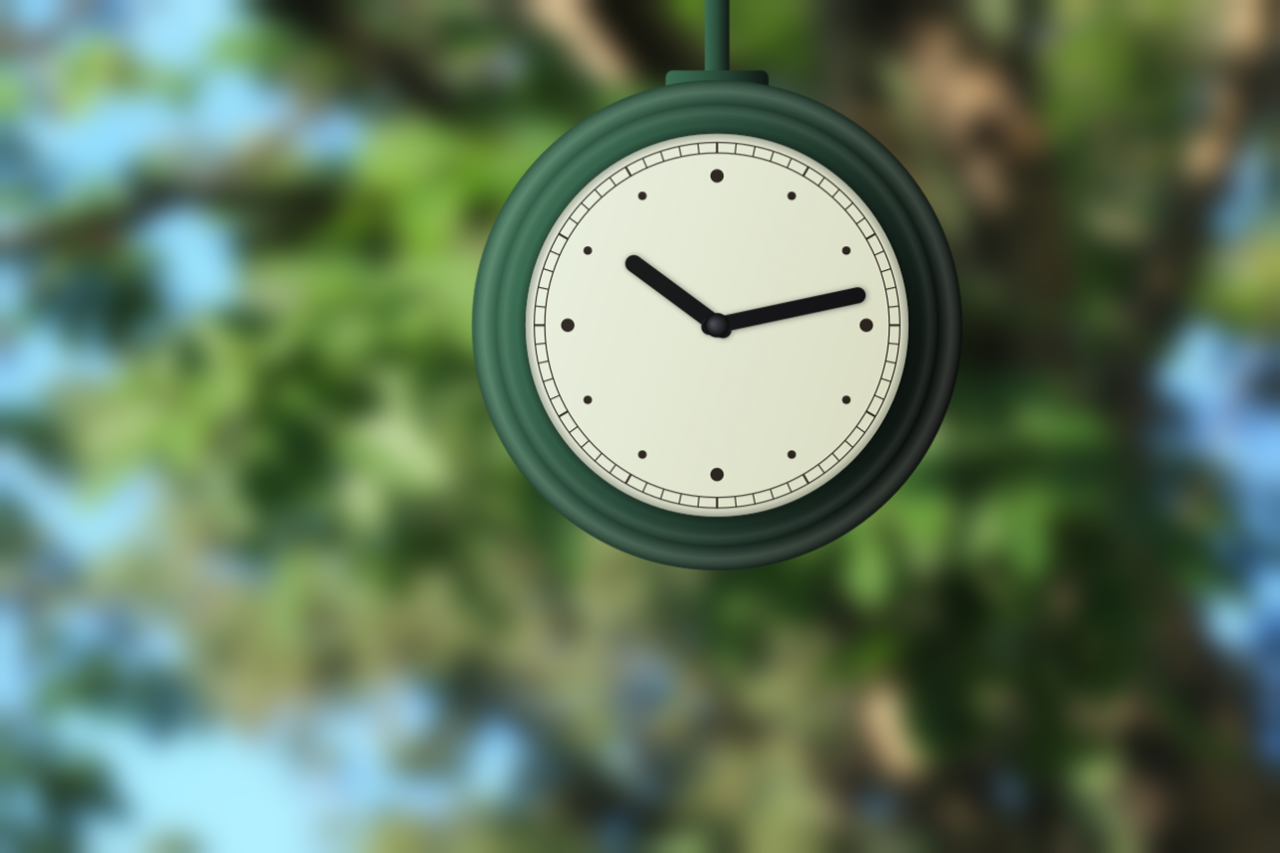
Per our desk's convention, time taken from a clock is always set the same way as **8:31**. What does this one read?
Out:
**10:13**
